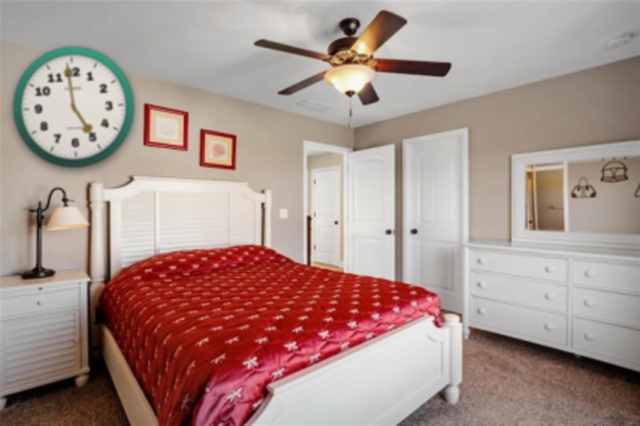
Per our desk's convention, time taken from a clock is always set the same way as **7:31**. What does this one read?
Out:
**4:59**
